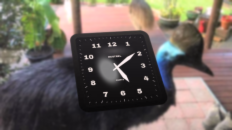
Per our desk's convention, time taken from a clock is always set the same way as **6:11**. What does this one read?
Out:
**5:09**
